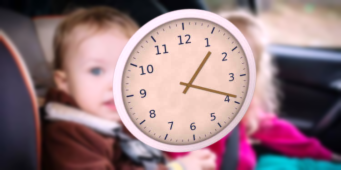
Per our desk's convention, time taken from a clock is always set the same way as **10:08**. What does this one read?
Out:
**1:19**
